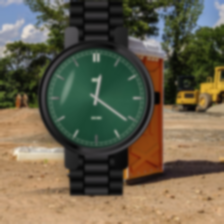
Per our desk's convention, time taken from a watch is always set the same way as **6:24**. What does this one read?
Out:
**12:21**
